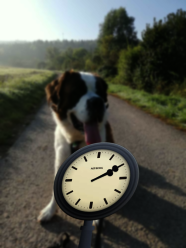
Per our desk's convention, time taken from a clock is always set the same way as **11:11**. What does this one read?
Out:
**2:10**
